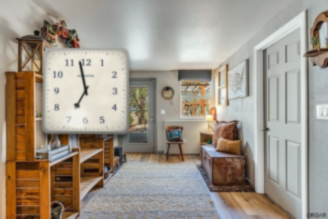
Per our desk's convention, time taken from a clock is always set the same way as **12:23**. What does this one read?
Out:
**6:58**
